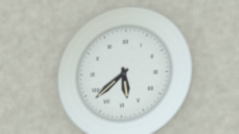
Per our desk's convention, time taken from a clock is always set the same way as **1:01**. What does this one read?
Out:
**5:38**
